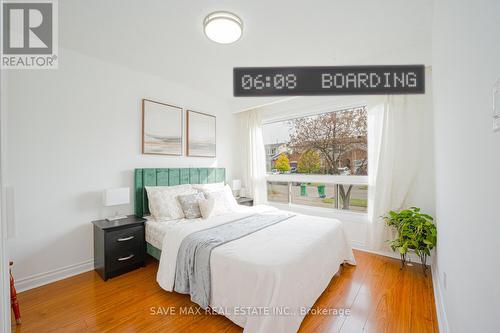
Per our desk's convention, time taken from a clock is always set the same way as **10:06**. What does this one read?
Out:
**6:08**
